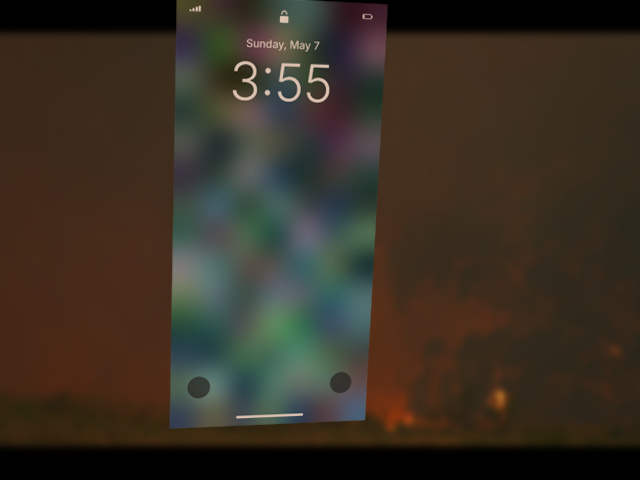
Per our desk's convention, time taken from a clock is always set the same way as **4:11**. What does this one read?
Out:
**3:55**
